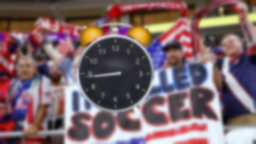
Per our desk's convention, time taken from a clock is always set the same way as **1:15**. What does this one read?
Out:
**8:44**
